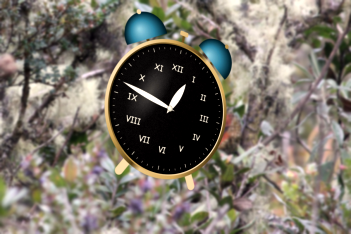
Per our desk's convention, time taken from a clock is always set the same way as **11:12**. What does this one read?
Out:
**12:47**
